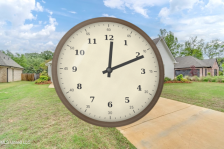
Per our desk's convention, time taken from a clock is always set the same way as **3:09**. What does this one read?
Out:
**12:11**
